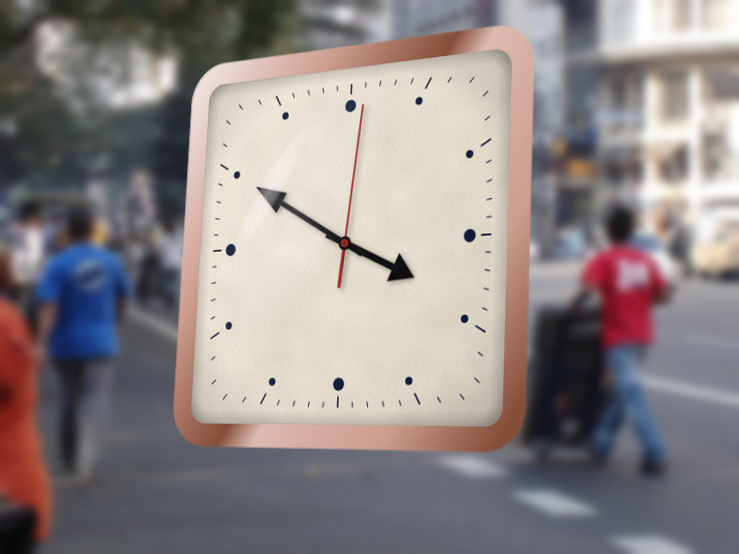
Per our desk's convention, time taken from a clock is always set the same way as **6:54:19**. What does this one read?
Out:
**3:50:01**
